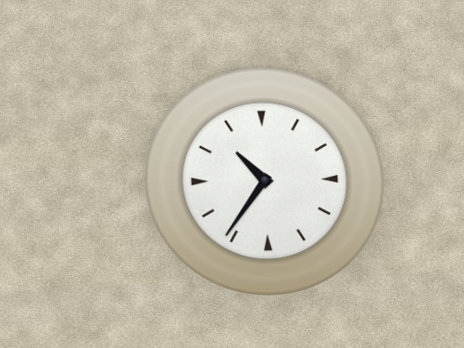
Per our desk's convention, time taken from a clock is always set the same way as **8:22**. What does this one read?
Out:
**10:36**
